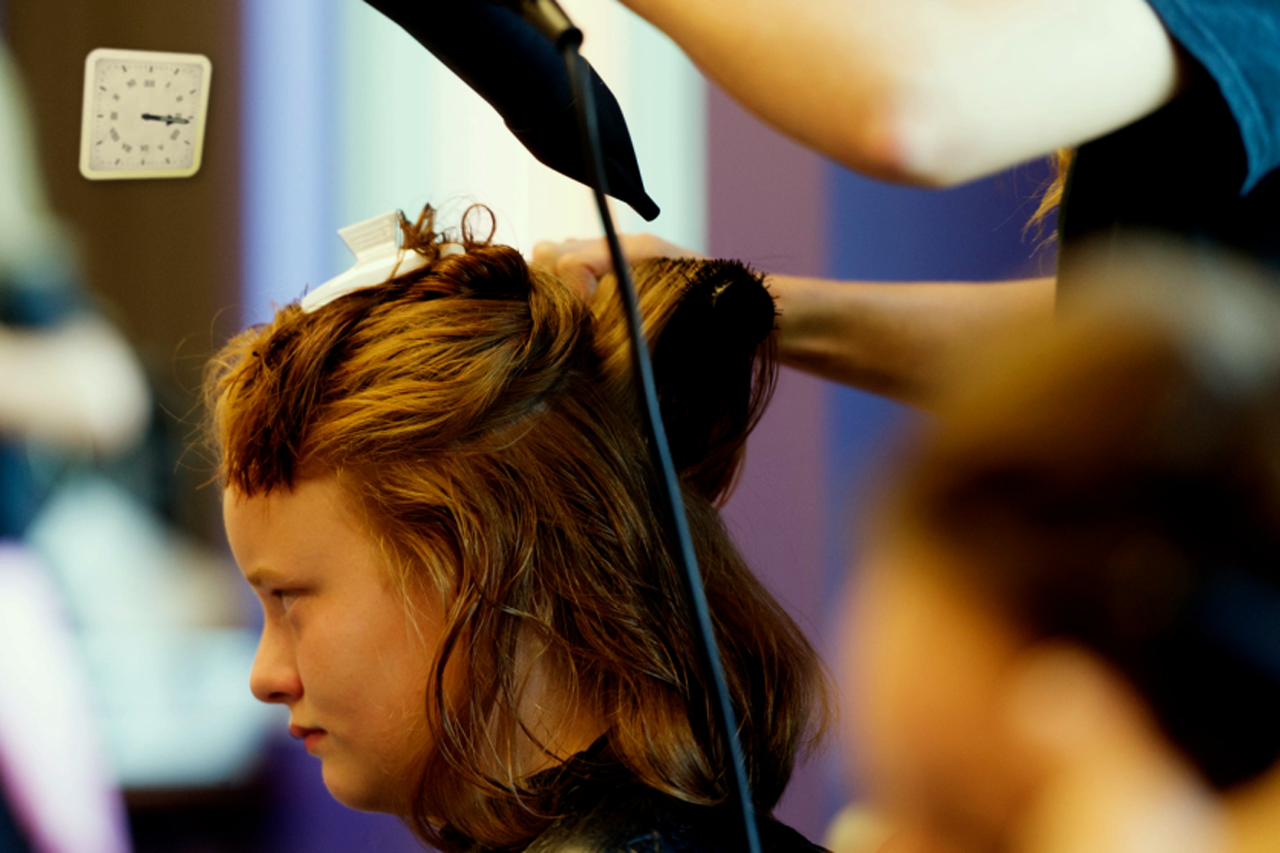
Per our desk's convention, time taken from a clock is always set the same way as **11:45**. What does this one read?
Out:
**3:16**
